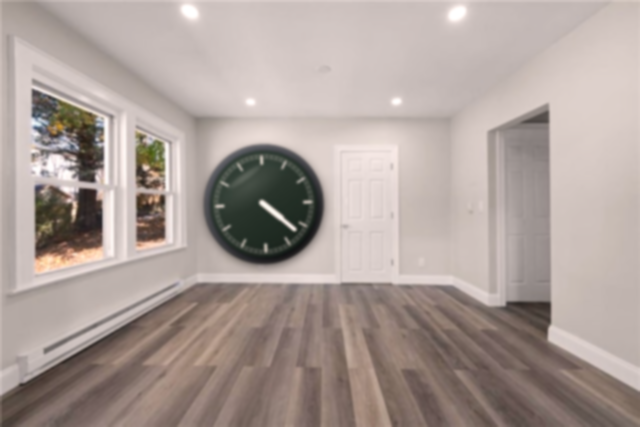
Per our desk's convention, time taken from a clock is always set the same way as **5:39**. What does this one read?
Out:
**4:22**
